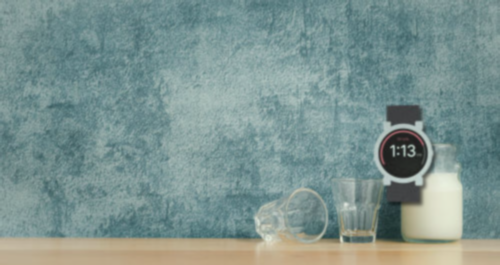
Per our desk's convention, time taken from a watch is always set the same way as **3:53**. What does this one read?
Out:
**1:13**
